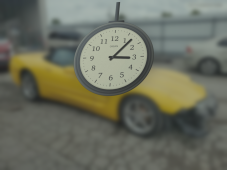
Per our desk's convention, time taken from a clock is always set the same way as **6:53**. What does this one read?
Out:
**3:07**
